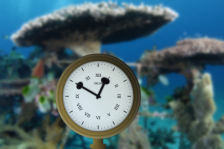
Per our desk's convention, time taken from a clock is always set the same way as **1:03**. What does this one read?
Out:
**12:50**
